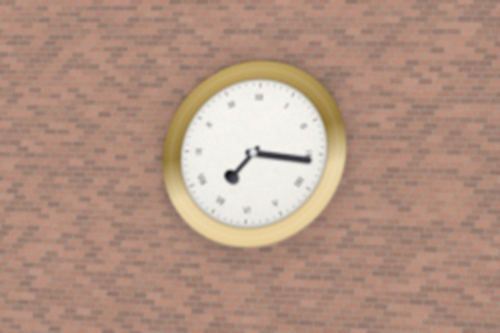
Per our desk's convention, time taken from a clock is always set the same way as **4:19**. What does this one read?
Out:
**7:16**
